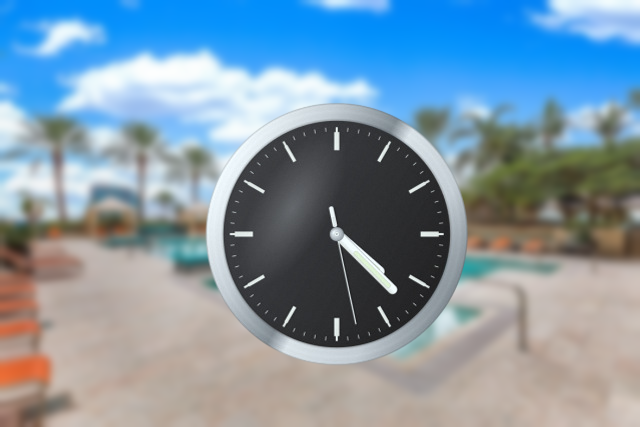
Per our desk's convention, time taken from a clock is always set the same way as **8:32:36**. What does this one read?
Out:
**4:22:28**
